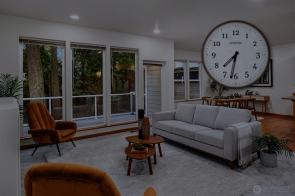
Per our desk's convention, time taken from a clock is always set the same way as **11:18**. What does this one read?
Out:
**7:32**
